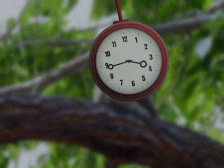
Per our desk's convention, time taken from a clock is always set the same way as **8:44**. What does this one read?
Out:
**3:44**
